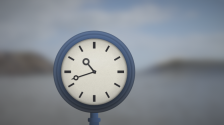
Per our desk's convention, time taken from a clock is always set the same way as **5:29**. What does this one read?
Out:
**10:42**
